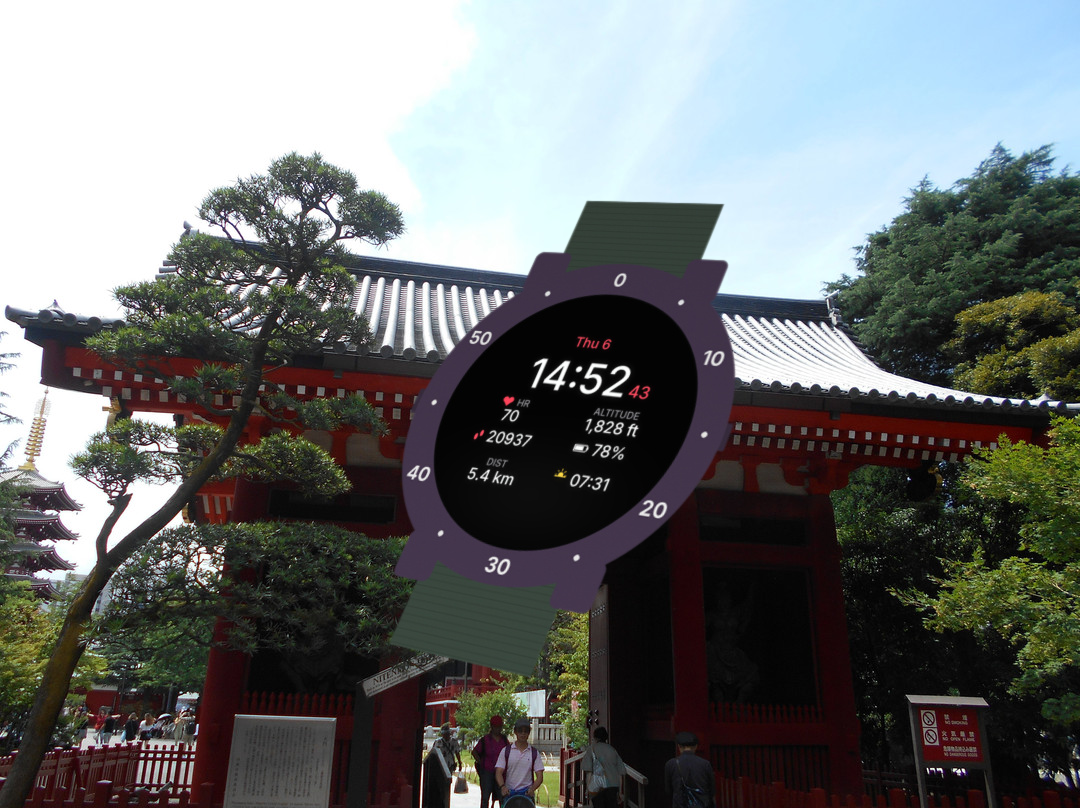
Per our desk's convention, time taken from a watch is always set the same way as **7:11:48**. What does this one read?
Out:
**14:52:43**
